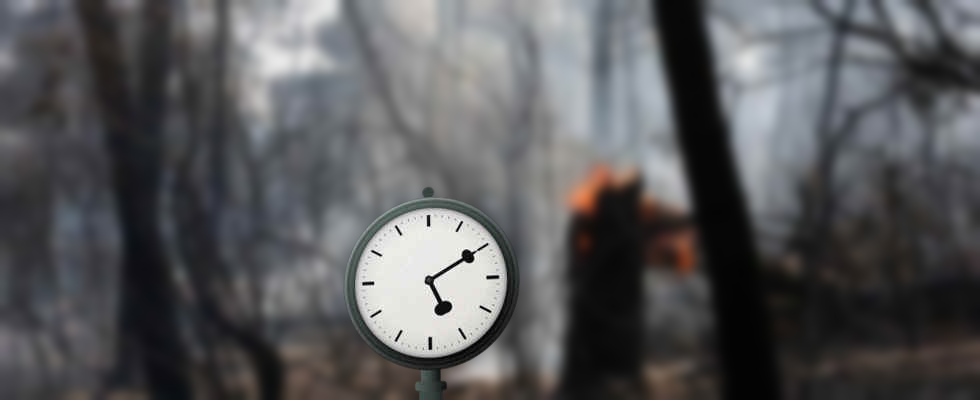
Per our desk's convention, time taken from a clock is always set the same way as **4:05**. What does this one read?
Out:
**5:10**
